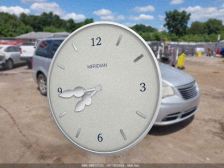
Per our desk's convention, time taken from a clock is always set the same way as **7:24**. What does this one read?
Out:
**7:44**
